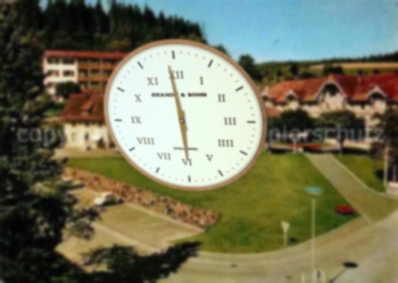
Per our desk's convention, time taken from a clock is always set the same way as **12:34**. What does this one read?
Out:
**5:59**
